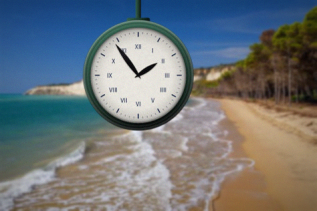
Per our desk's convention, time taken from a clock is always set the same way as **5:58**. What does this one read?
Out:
**1:54**
